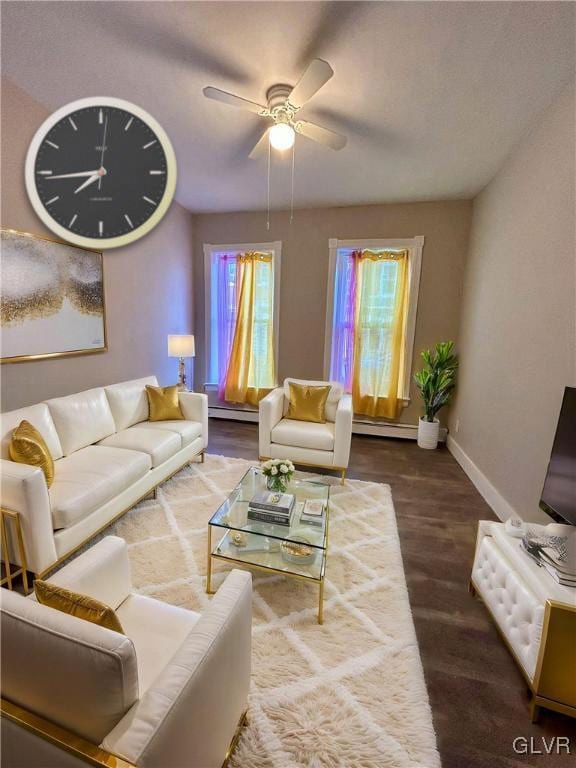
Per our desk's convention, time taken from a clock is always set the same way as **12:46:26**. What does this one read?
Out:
**7:44:01**
